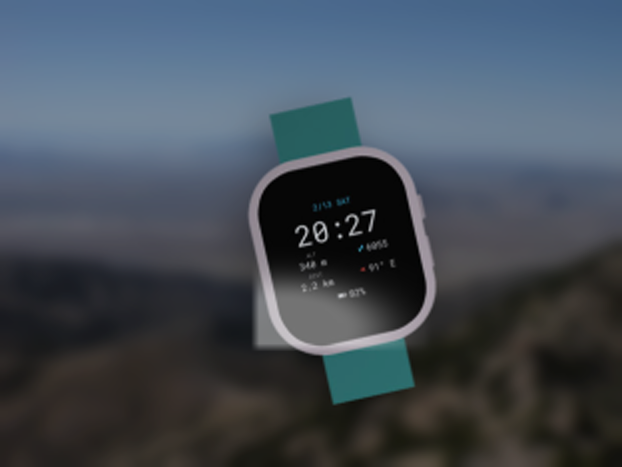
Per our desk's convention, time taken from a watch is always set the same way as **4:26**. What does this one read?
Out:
**20:27**
